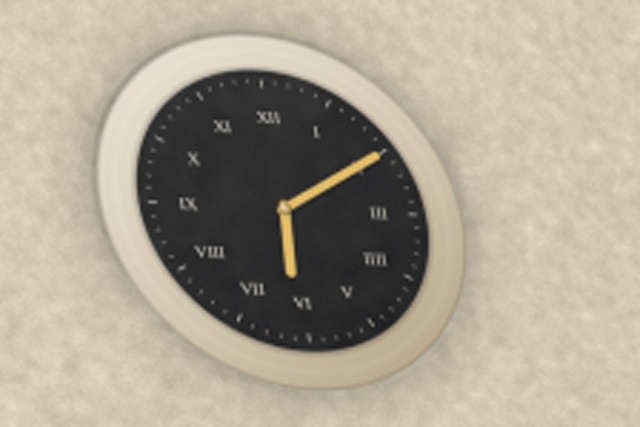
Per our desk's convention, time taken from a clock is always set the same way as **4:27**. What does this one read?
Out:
**6:10**
